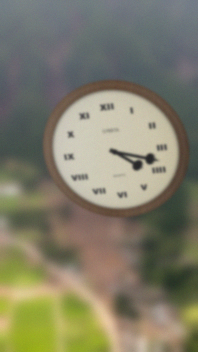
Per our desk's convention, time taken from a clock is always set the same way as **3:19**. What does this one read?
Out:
**4:18**
